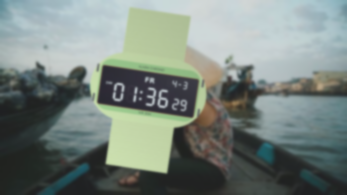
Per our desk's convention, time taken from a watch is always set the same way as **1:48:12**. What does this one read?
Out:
**1:36:29**
